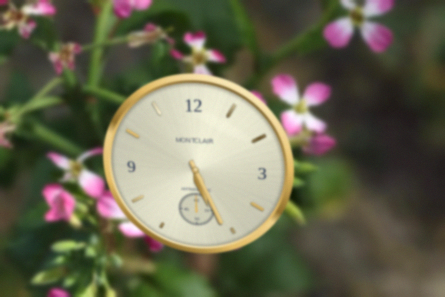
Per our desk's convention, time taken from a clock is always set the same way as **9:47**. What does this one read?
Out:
**5:26**
